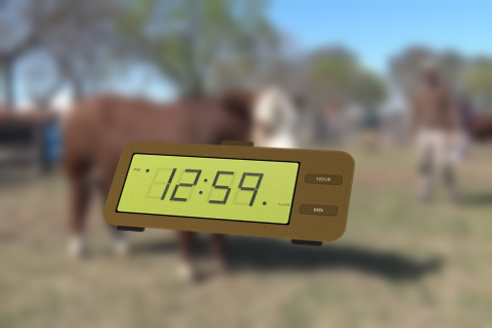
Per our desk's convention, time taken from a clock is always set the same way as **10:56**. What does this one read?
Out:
**12:59**
